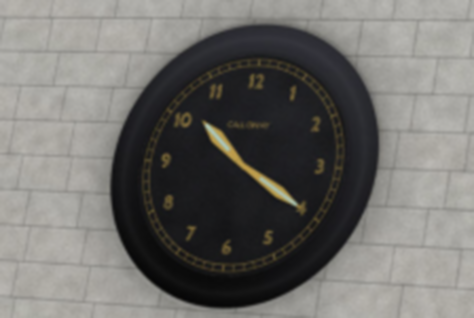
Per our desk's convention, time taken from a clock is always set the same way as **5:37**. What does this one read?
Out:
**10:20**
